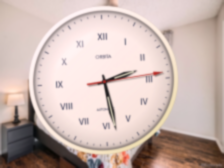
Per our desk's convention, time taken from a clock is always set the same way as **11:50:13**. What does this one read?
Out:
**2:28:14**
